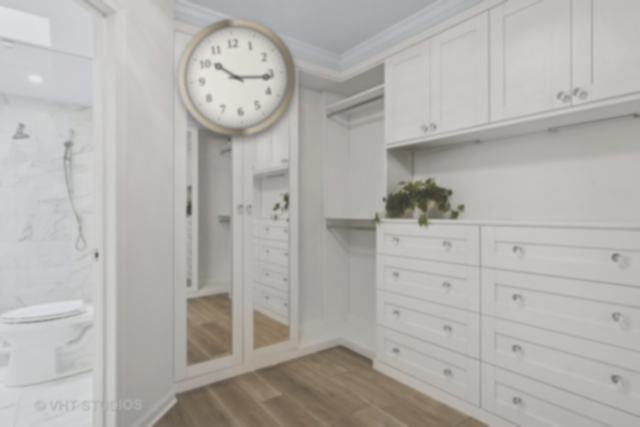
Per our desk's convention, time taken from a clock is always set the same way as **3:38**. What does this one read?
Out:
**10:16**
